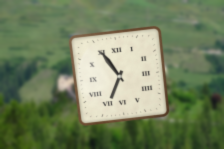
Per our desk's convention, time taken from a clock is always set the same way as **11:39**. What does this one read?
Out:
**6:55**
